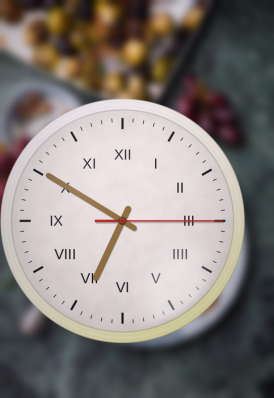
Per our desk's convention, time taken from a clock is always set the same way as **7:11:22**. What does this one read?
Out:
**6:50:15**
